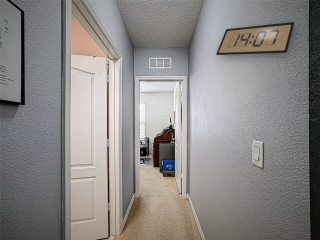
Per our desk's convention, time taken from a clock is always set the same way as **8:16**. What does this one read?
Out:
**14:07**
